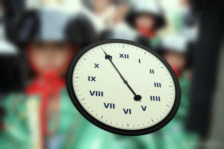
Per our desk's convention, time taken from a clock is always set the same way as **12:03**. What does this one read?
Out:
**4:55**
